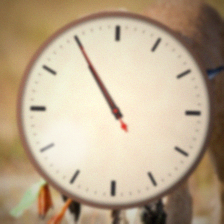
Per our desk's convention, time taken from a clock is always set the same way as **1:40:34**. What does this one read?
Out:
**10:54:55**
